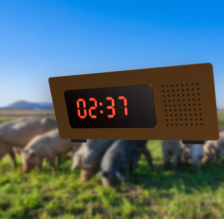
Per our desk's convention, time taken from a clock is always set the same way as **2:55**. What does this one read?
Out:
**2:37**
